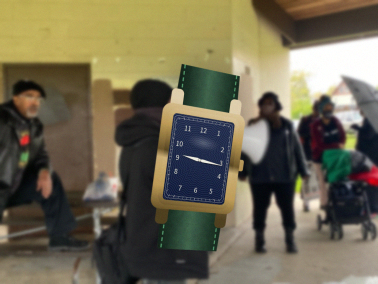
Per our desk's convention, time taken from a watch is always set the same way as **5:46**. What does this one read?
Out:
**9:16**
